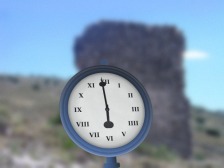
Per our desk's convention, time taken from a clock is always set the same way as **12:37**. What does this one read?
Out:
**5:59**
